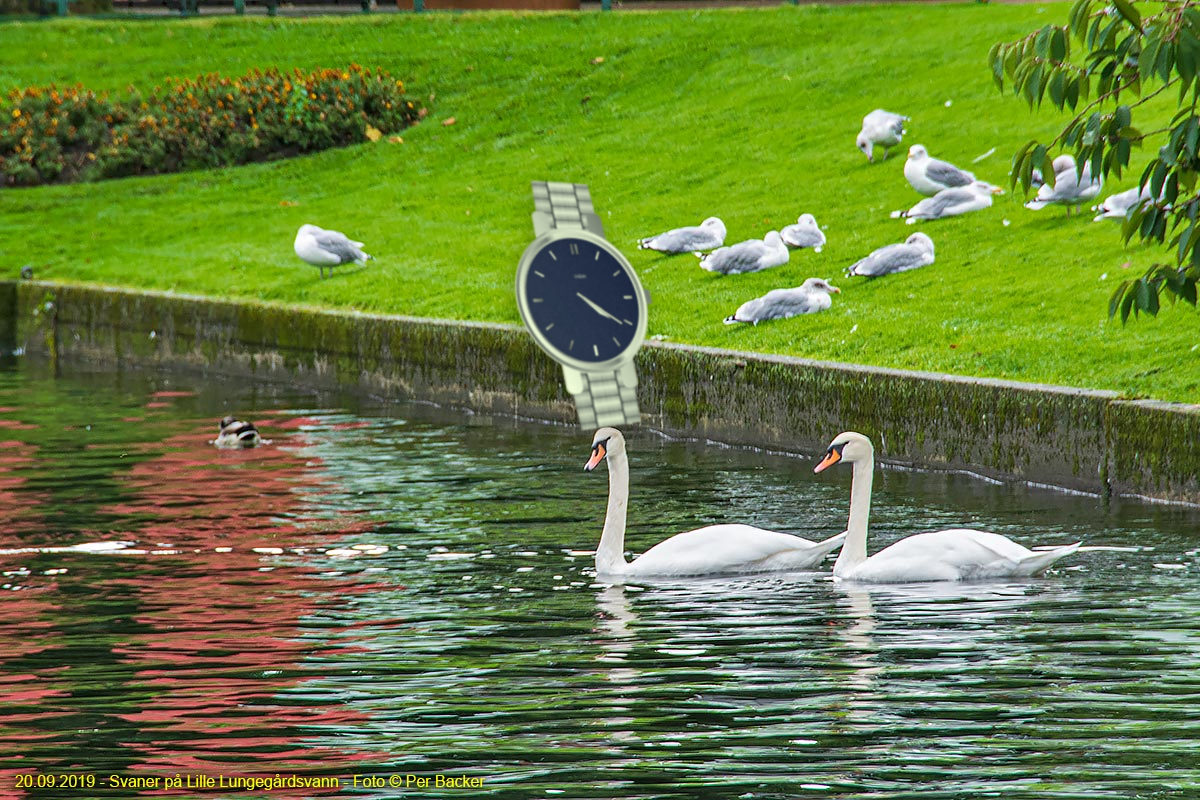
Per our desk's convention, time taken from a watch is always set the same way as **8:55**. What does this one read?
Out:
**4:21**
